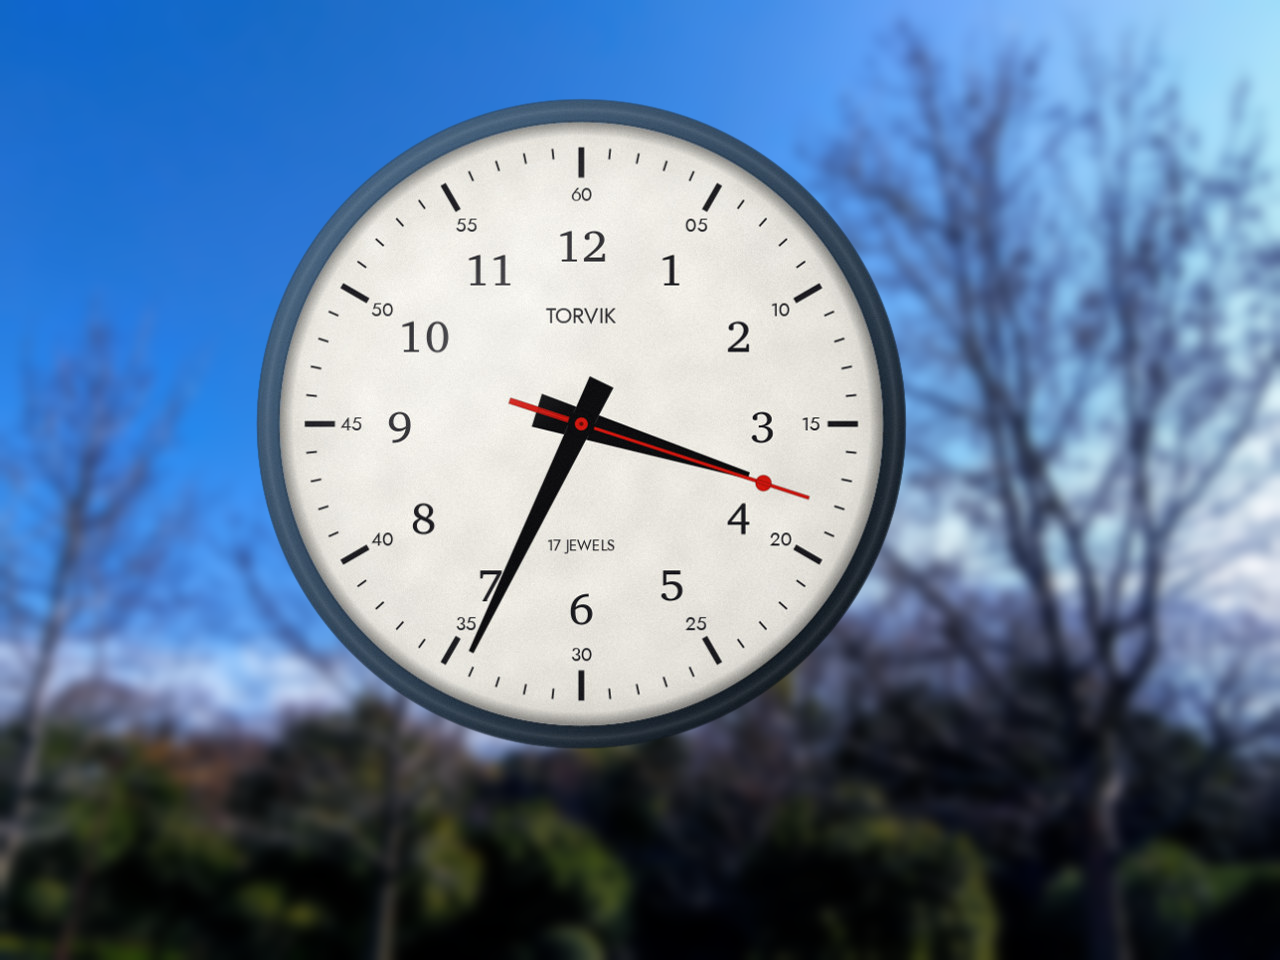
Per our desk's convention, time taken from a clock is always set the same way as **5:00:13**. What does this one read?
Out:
**3:34:18**
